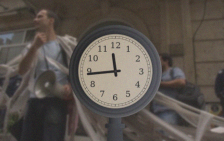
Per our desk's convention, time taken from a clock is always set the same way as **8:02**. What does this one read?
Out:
**11:44**
